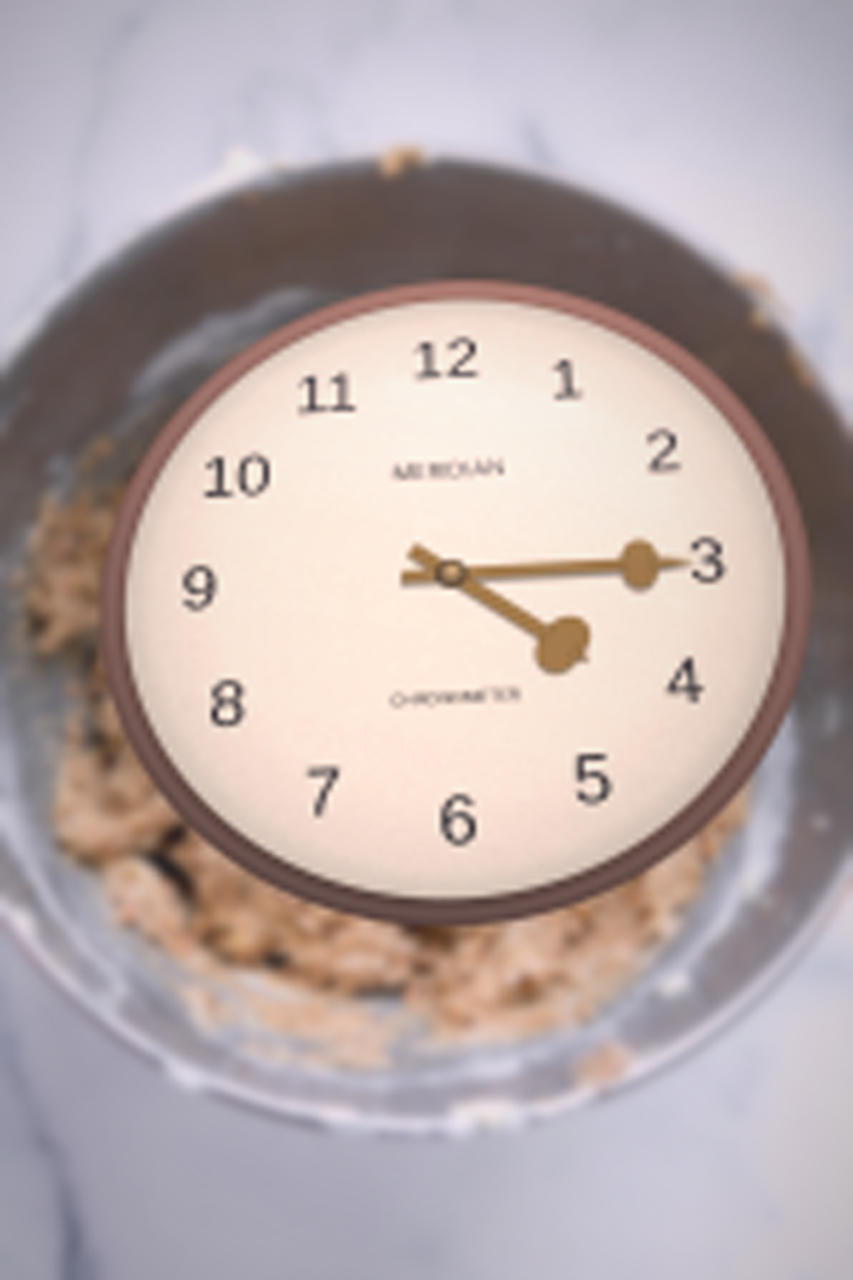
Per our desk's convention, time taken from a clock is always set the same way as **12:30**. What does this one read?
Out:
**4:15**
